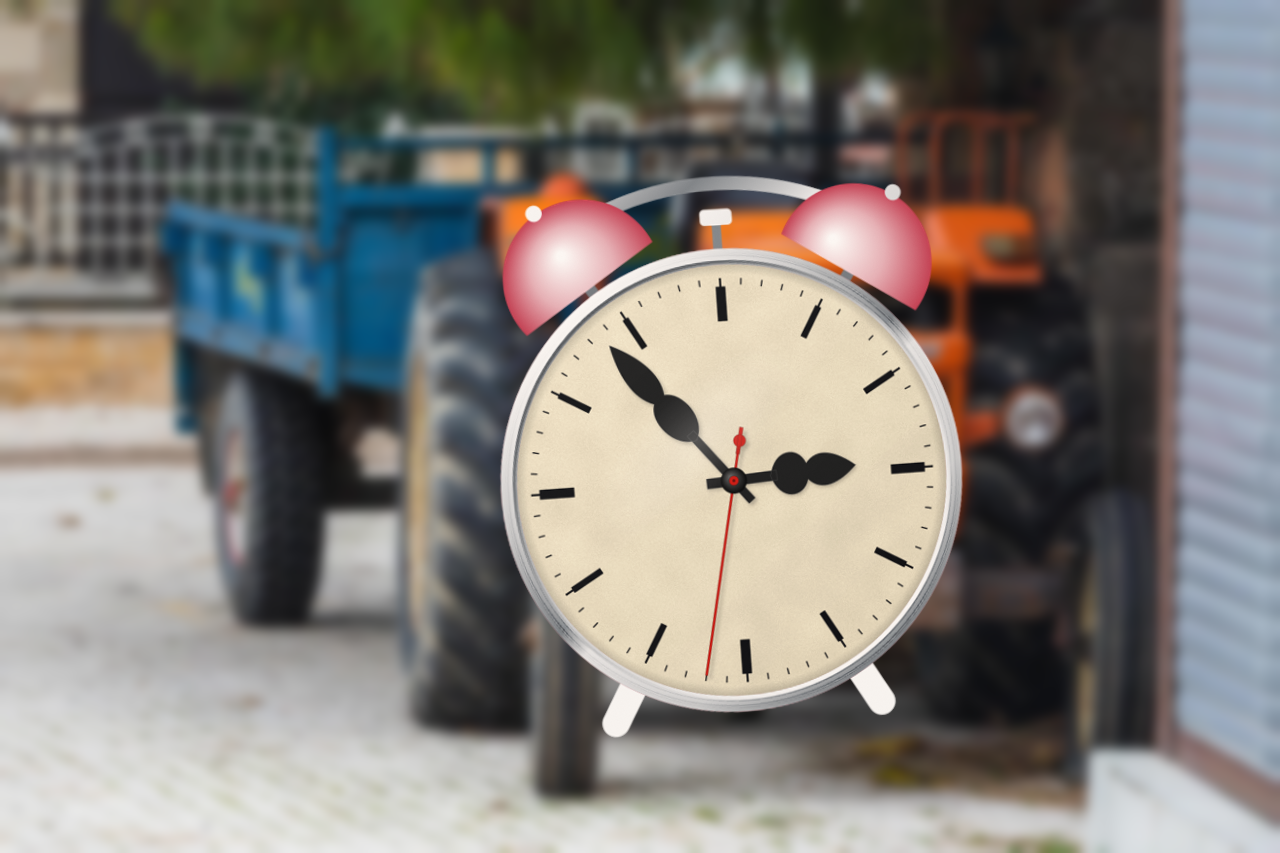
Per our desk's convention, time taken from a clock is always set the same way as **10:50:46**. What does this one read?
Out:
**2:53:32**
